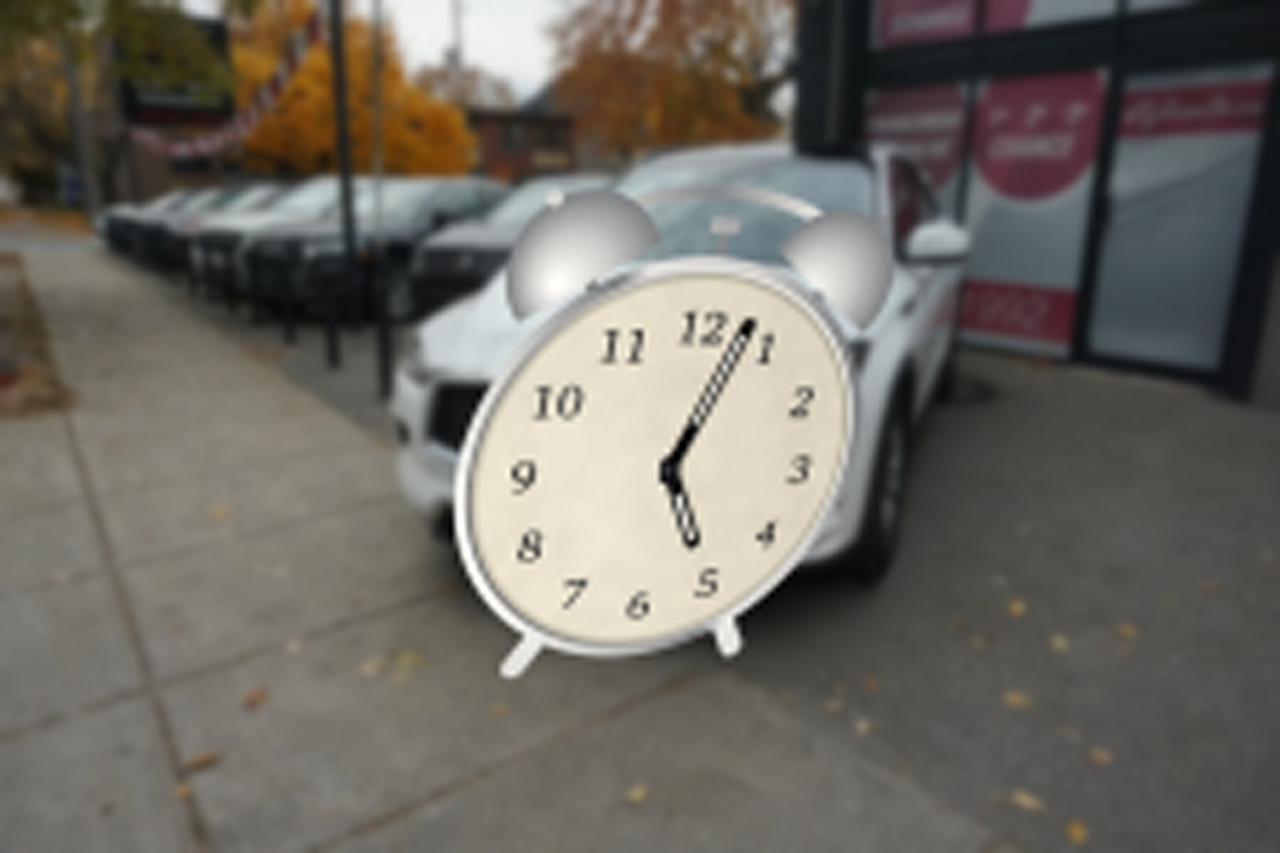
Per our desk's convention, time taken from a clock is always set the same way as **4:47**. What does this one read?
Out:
**5:03**
